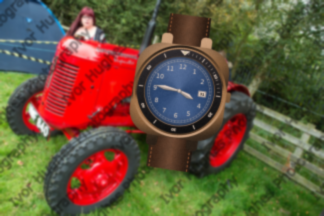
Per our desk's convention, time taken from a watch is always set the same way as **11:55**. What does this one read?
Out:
**3:46**
